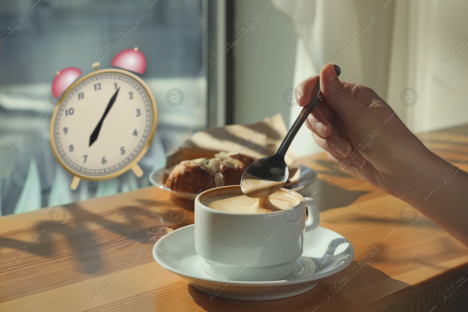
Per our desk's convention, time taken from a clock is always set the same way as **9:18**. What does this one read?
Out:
**7:06**
